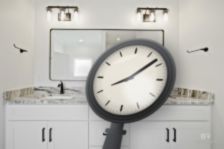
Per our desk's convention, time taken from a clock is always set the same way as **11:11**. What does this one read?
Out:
**8:08**
